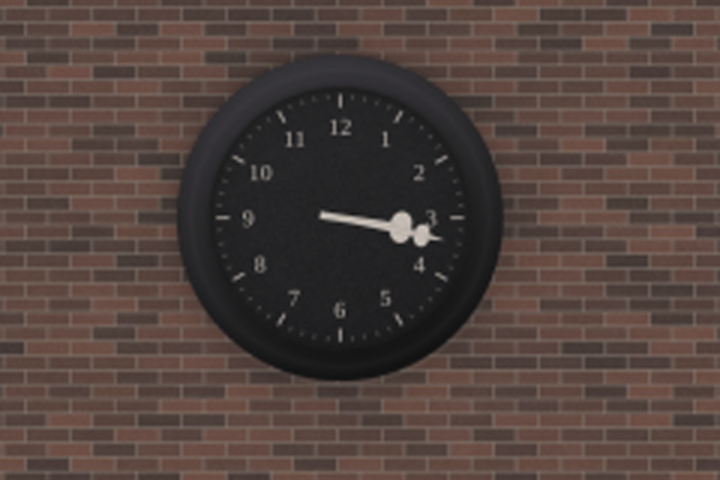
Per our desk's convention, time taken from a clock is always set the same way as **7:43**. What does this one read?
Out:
**3:17**
